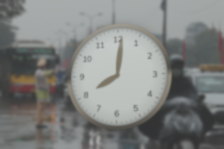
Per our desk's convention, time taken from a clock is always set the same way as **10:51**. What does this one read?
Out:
**8:01**
